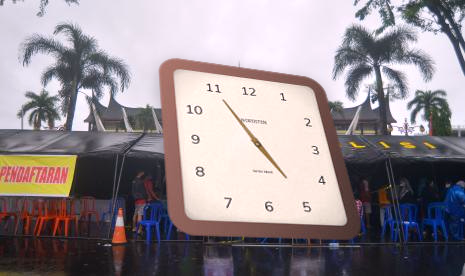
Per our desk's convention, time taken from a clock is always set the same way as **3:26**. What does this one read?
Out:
**4:55**
